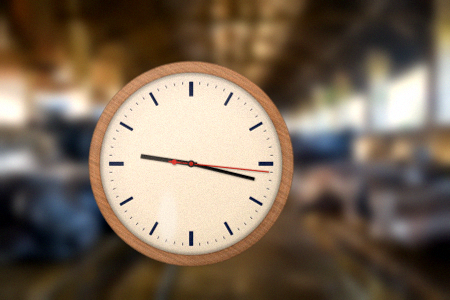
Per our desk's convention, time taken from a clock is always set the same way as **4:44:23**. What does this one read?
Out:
**9:17:16**
